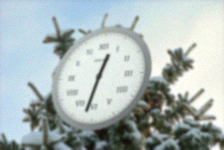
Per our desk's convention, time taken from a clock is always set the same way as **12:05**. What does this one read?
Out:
**12:32**
